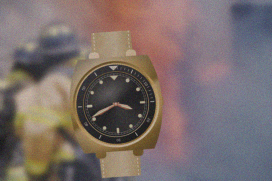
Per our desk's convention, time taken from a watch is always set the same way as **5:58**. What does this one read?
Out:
**3:41**
